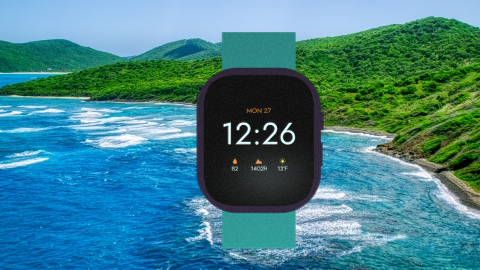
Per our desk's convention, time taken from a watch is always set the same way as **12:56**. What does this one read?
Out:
**12:26**
